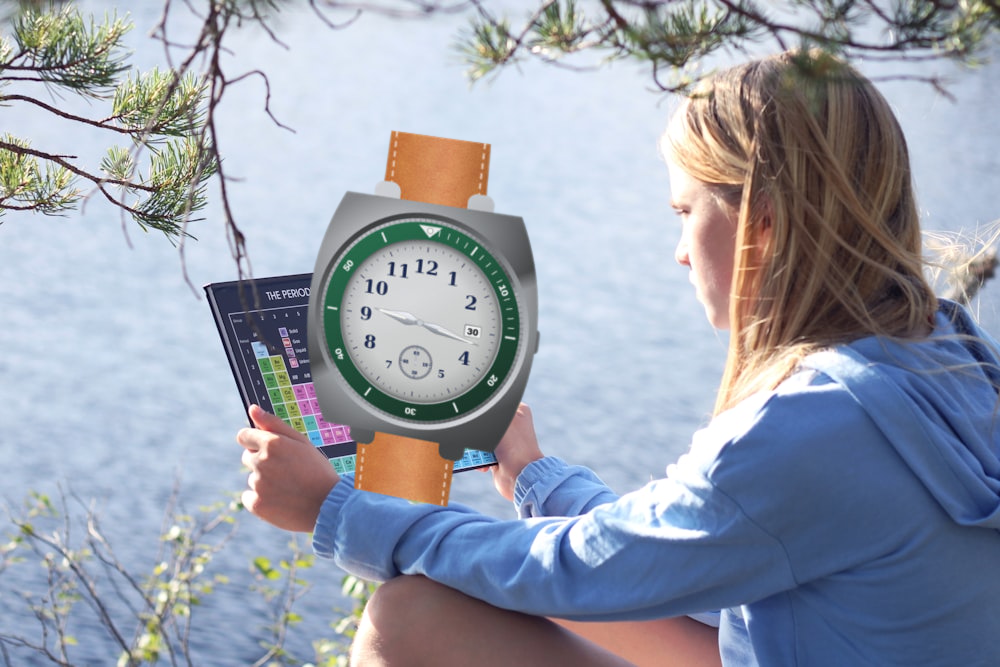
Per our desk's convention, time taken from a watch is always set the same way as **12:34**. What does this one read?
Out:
**9:17**
